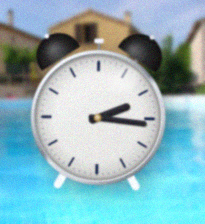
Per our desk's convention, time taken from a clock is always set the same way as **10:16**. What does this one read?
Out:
**2:16**
